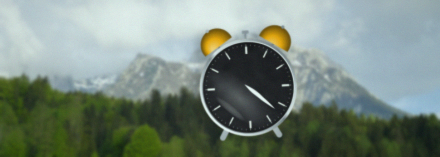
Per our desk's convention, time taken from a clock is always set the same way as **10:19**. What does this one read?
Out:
**4:22**
